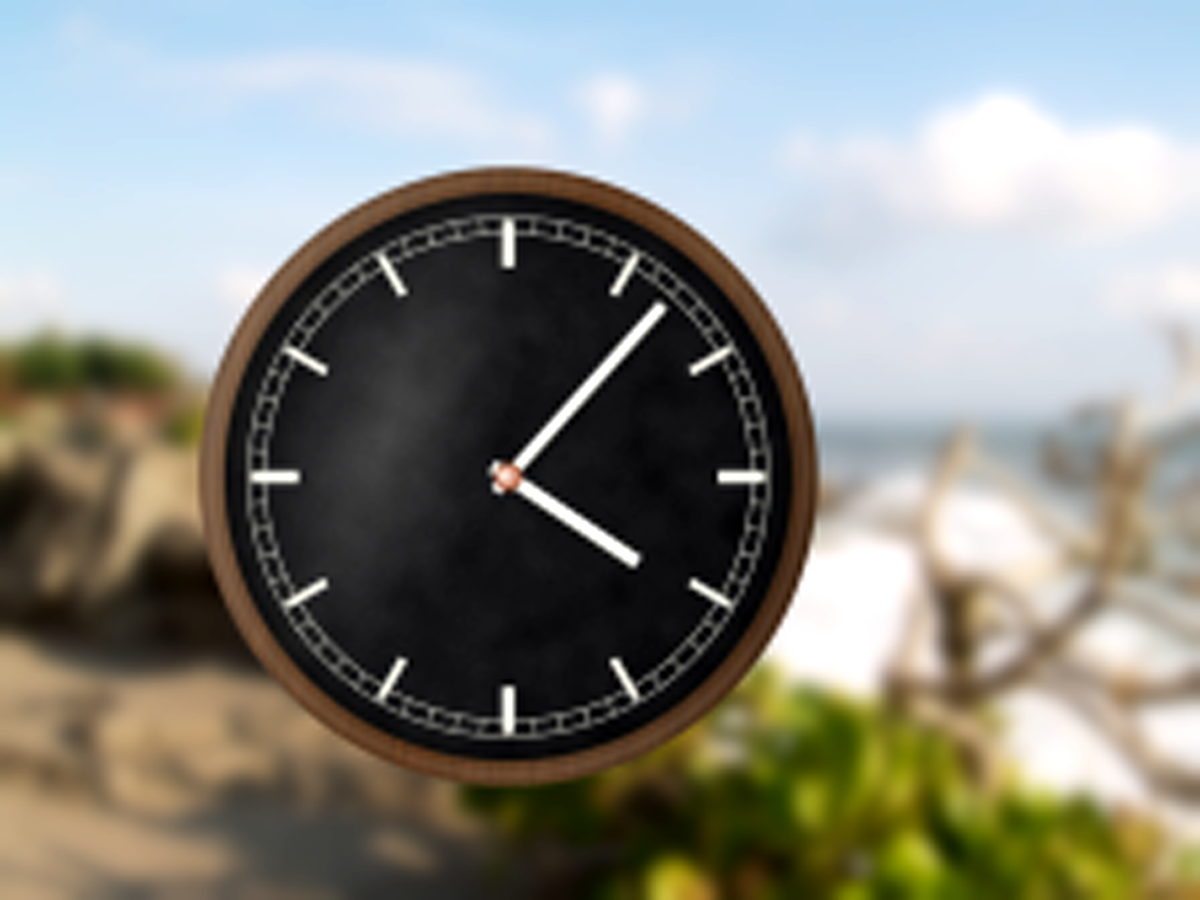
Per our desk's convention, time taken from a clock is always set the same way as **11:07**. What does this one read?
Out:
**4:07**
